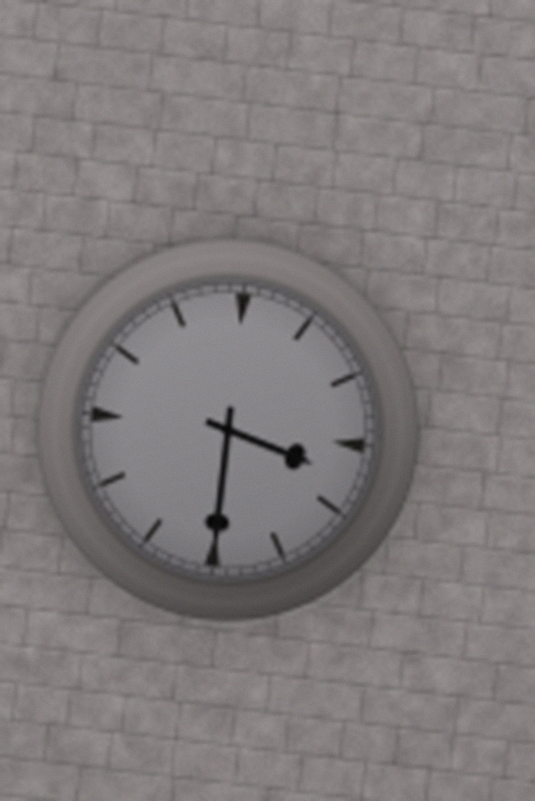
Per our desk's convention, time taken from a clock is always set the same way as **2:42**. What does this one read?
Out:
**3:30**
